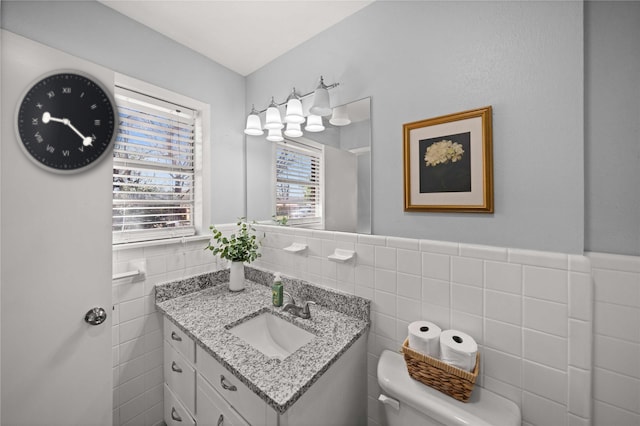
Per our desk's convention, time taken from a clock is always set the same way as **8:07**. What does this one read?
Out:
**9:22**
